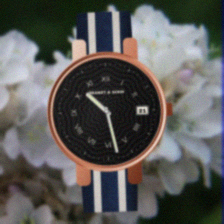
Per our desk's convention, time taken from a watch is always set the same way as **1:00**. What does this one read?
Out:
**10:28**
